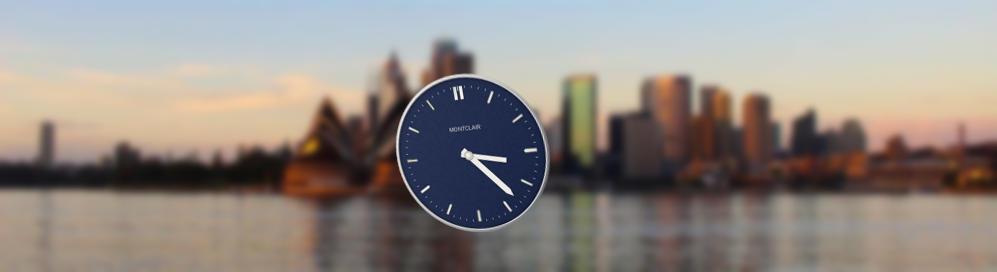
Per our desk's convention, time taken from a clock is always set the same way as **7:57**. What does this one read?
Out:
**3:23**
